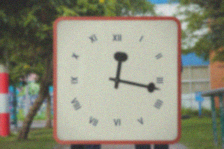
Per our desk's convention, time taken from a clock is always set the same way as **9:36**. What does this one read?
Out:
**12:17**
